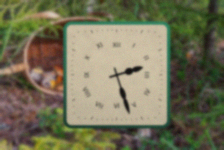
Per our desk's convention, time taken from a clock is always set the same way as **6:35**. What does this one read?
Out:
**2:27**
